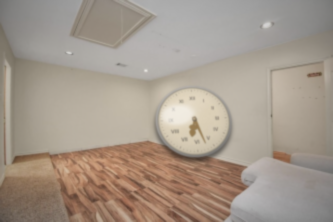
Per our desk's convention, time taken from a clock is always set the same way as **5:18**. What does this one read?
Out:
**6:27**
